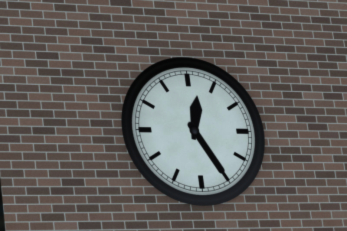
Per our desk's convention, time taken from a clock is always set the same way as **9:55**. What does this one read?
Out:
**12:25**
